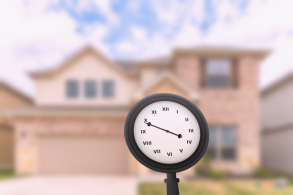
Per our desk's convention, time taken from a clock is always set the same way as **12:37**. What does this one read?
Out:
**3:49**
